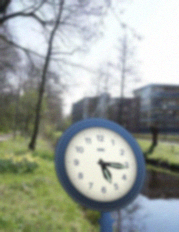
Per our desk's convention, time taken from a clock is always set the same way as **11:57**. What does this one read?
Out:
**5:16**
